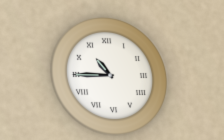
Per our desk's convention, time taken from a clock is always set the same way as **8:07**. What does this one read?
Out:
**10:45**
